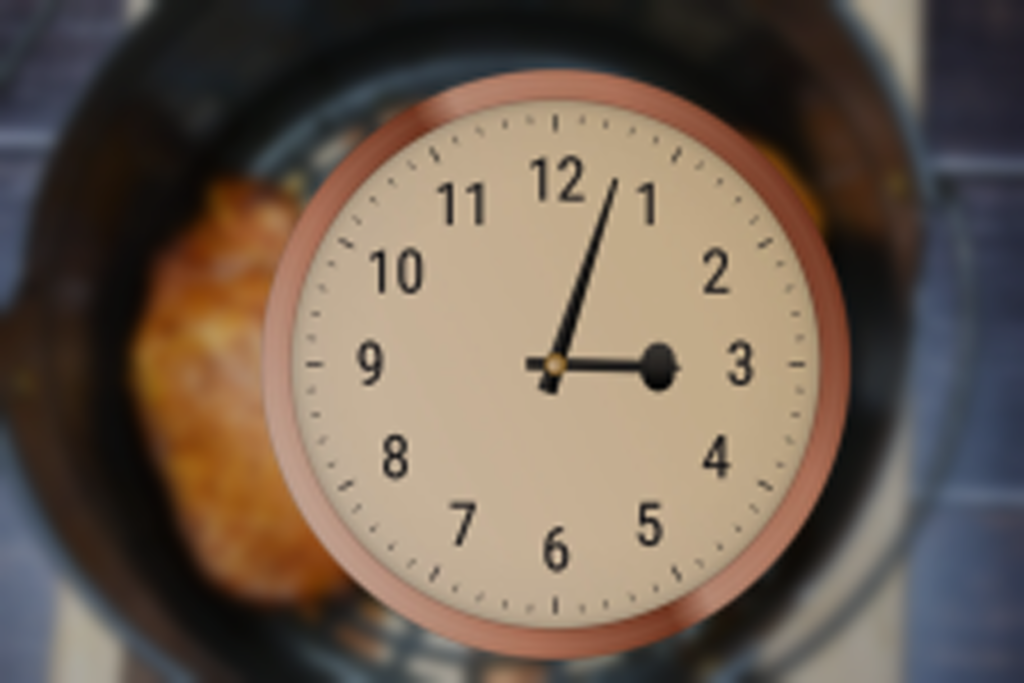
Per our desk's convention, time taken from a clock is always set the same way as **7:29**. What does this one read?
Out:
**3:03**
